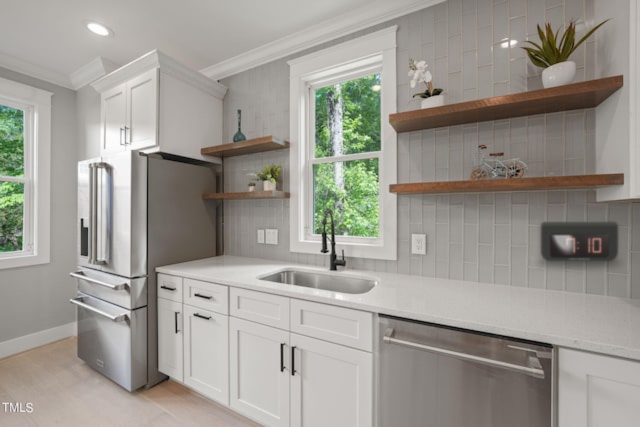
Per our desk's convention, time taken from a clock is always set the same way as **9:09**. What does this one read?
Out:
**7:10**
